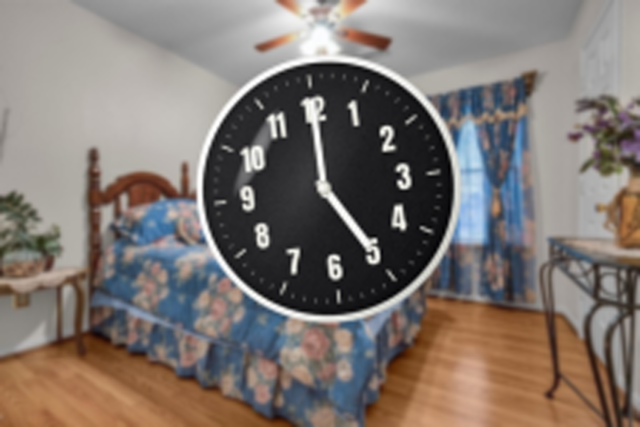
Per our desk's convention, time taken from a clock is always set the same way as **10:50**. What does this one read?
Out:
**5:00**
